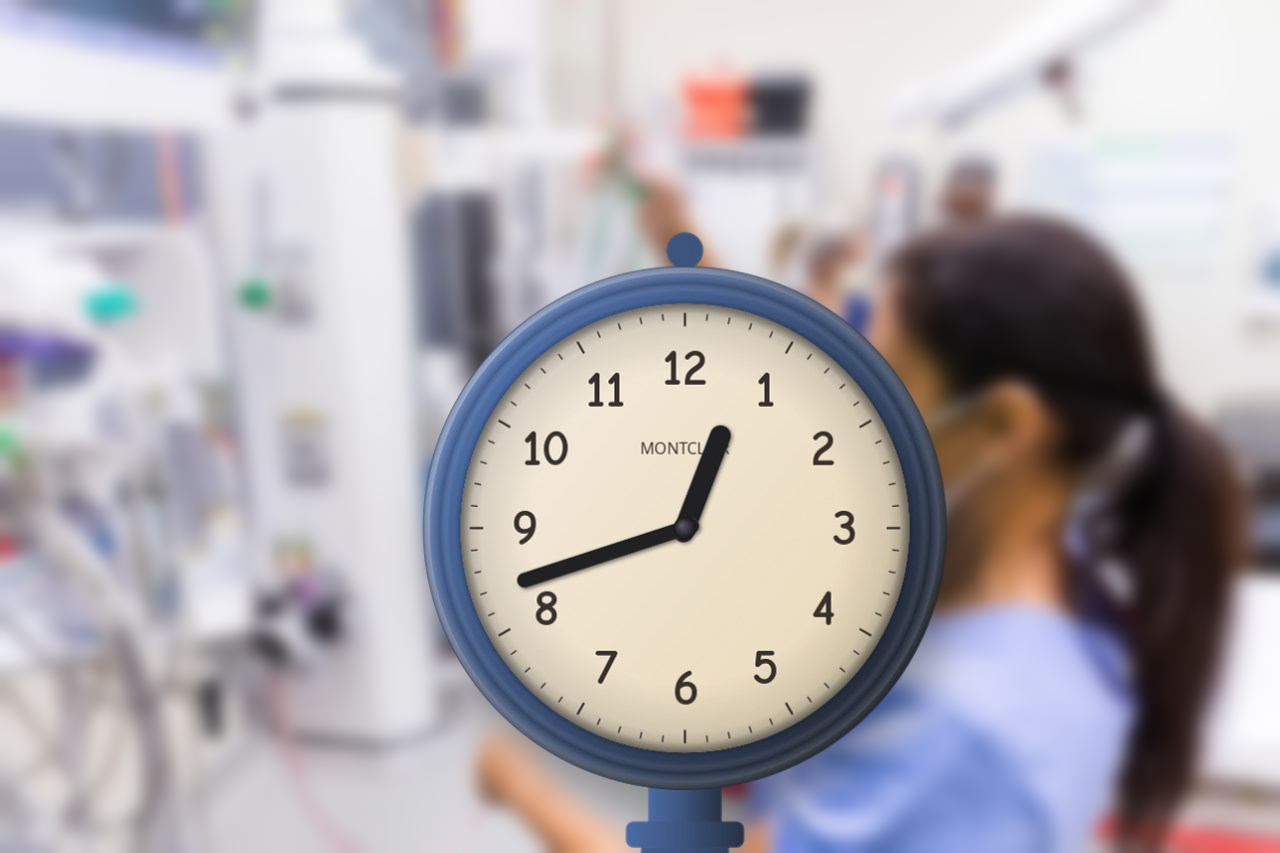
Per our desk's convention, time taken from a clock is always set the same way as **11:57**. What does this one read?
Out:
**12:42**
